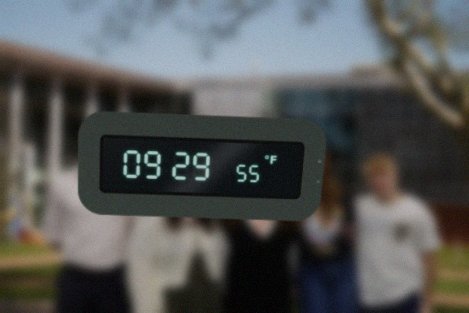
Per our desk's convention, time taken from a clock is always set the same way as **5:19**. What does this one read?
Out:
**9:29**
